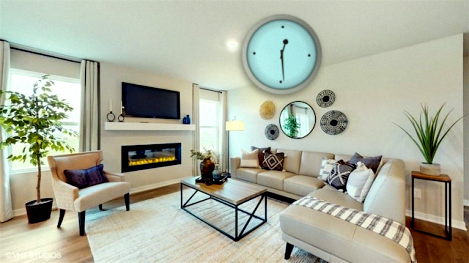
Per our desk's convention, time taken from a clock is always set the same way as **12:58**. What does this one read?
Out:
**12:29**
